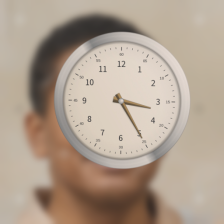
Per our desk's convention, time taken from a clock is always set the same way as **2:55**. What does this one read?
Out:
**3:25**
